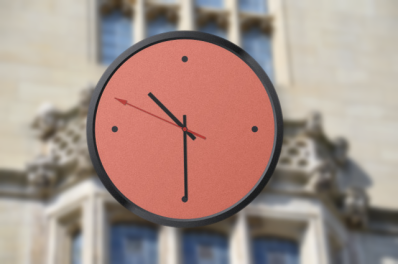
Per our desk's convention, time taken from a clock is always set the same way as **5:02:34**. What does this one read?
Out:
**10:29:49**
